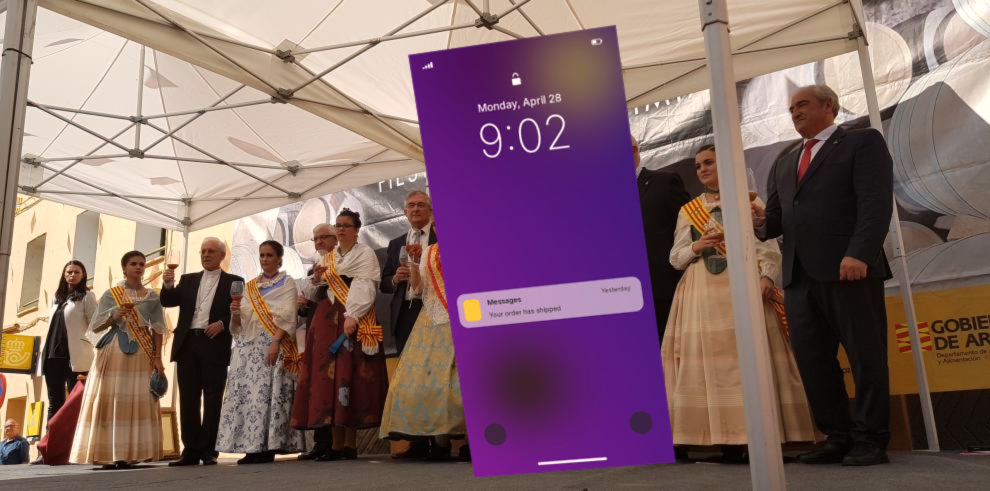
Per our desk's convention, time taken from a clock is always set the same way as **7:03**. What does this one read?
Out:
**9:02**
